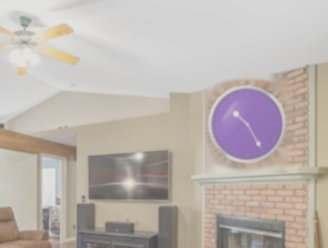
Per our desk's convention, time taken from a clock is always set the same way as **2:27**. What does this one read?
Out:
**10:25**
